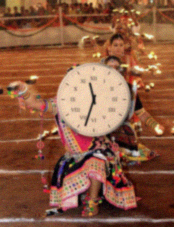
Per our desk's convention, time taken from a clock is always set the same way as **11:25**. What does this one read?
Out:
**11:33**
